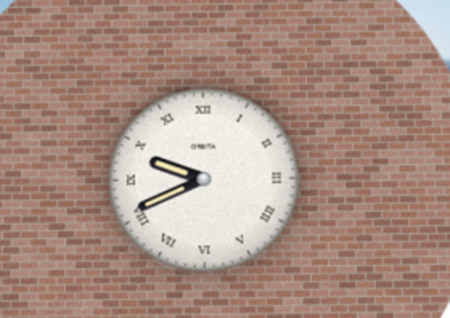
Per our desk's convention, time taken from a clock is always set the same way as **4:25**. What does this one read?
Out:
**9:41**
